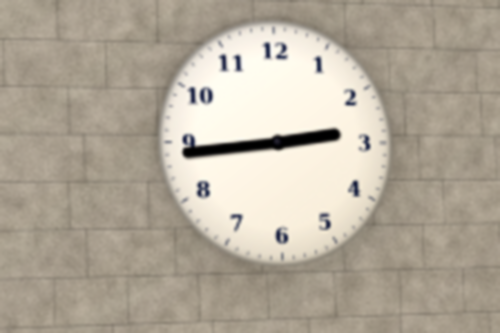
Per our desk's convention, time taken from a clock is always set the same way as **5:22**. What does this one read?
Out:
**2:44**
